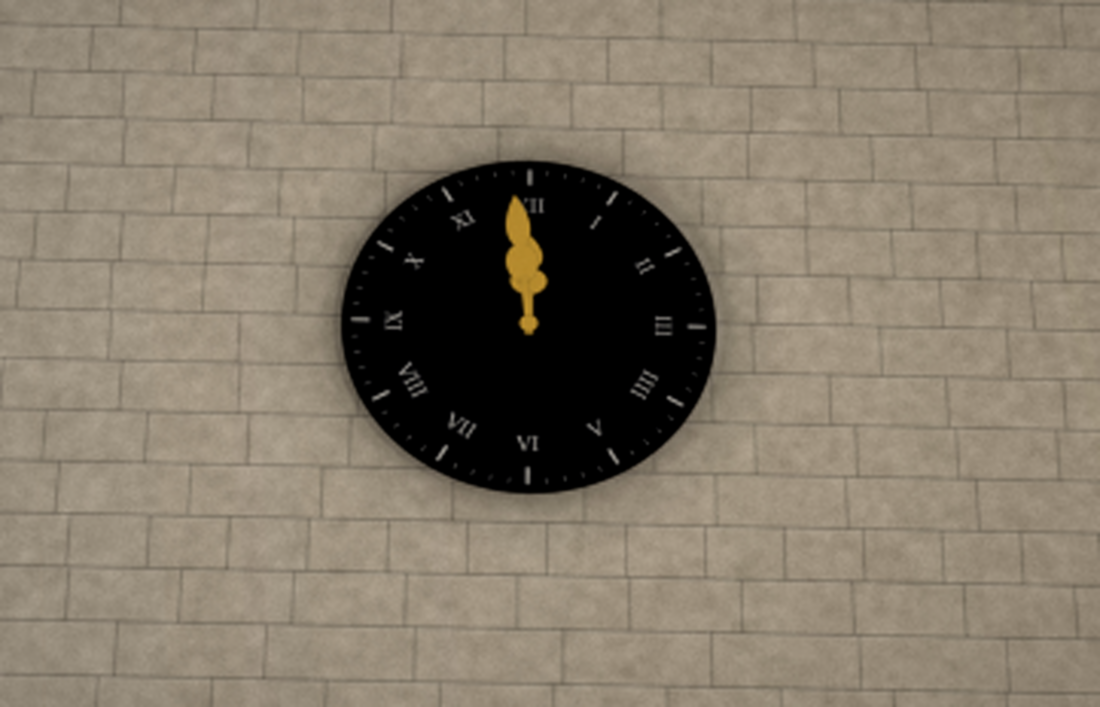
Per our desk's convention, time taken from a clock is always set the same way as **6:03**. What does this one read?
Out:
**11:59**
